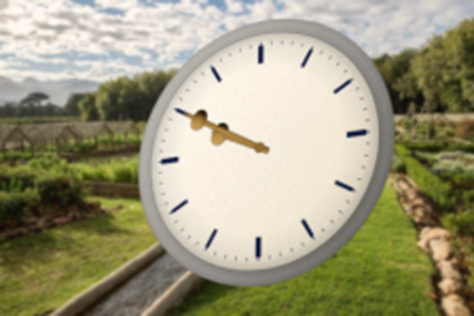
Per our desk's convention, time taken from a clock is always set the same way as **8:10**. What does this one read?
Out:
**9:50**
